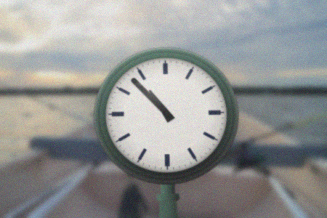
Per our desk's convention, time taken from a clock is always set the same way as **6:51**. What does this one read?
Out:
**10:53**
